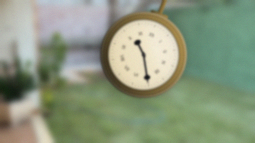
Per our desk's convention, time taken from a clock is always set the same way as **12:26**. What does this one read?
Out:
**10:25**
